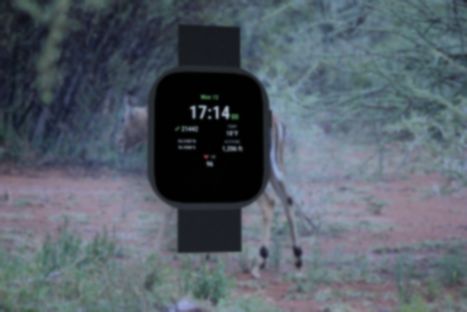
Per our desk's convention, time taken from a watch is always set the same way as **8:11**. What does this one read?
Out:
**17:14**
